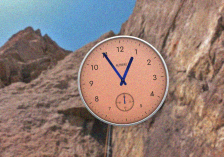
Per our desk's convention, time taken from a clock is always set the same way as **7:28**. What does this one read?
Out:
**12:55**
